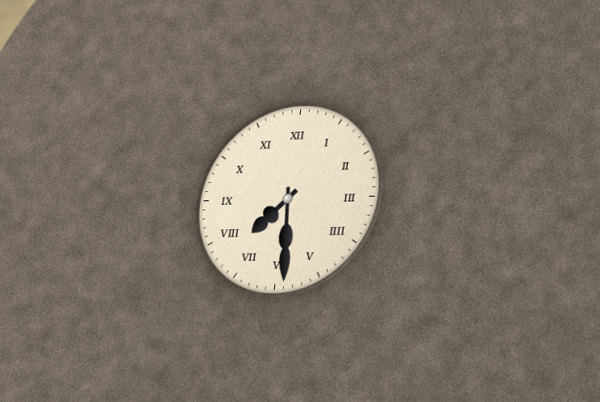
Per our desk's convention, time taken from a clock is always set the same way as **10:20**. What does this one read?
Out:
**7:29**
